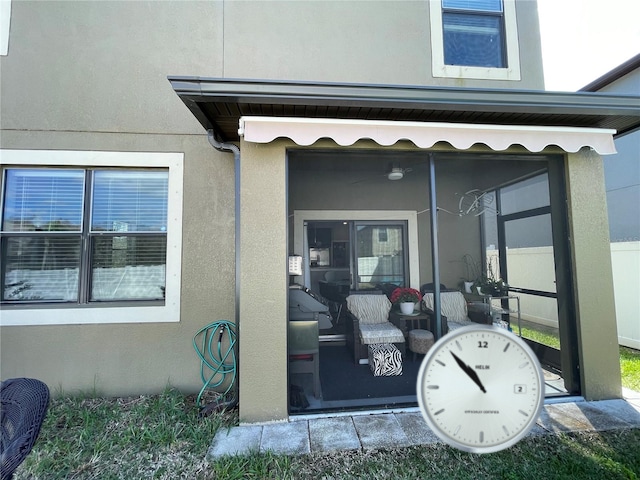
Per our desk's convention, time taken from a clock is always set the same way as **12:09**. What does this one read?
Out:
**10:53**
